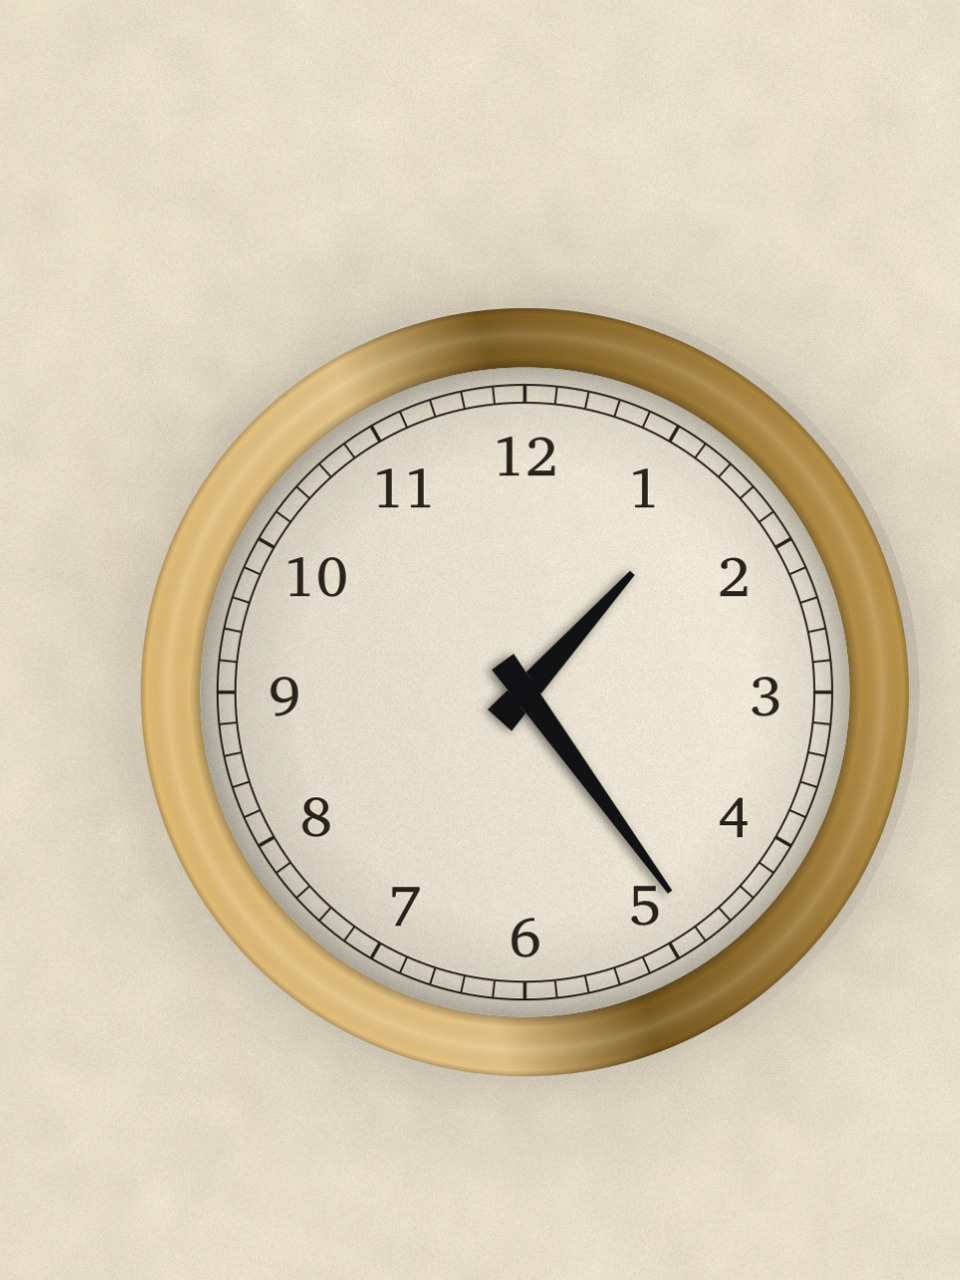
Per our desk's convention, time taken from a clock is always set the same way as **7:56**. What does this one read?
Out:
**1:24**
